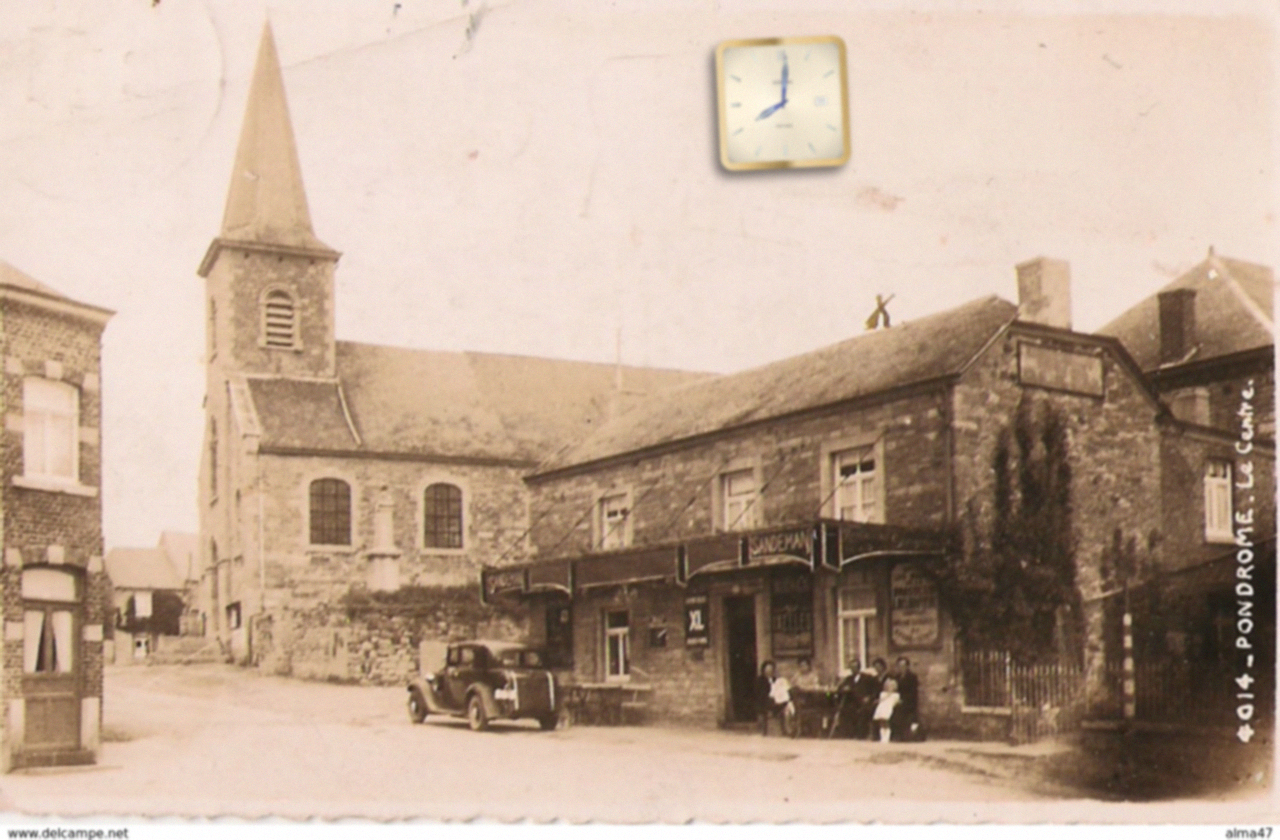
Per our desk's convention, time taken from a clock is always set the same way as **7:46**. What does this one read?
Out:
**8:01**
